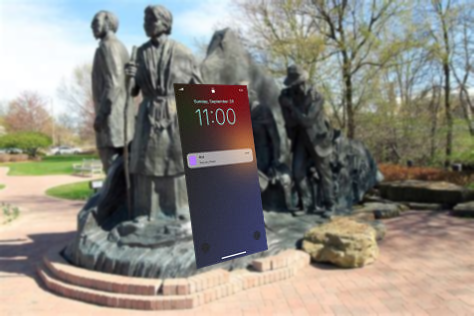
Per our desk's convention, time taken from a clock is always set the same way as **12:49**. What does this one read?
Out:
**11:00**
